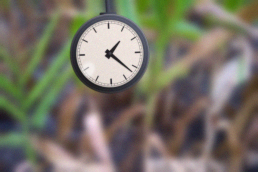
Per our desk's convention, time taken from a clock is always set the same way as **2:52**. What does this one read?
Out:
**1:22**
